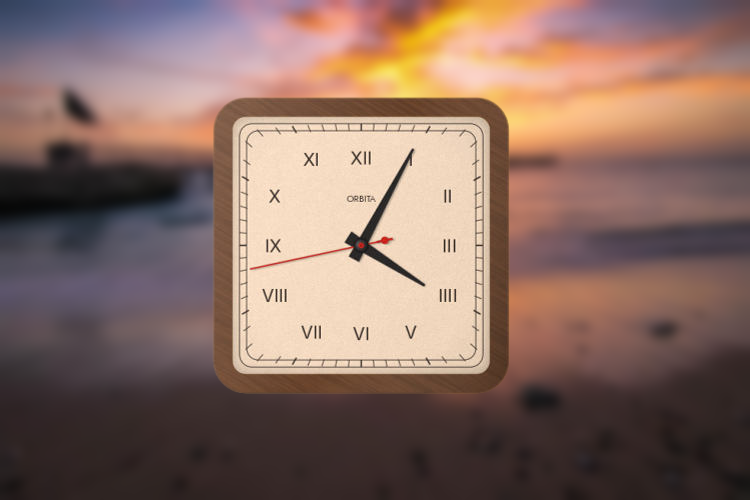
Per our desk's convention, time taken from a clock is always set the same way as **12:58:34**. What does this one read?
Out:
**4:04:43**
